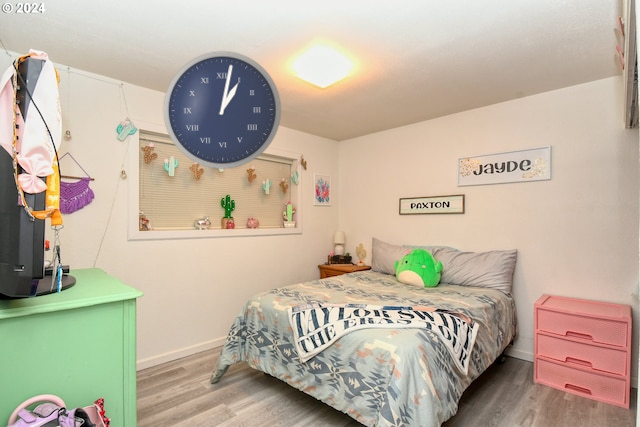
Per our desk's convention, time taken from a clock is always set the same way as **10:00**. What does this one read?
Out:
**1:02**
